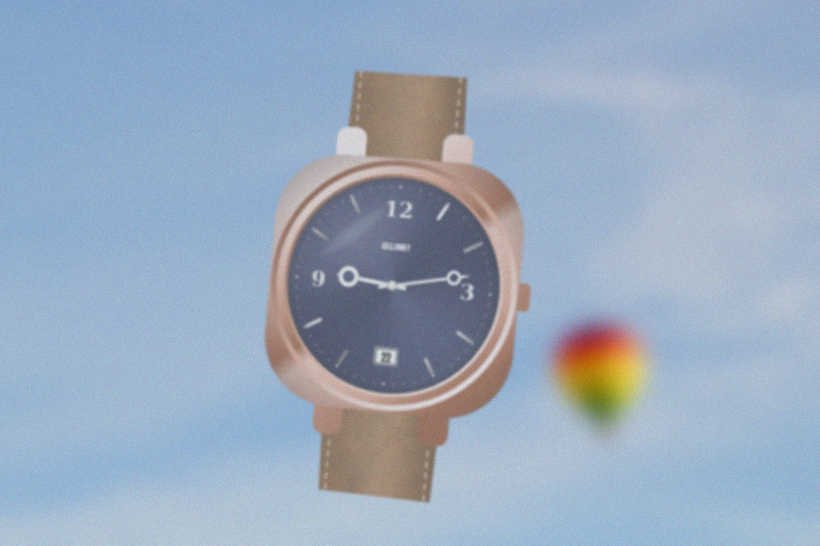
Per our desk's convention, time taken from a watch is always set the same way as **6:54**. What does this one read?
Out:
**9:13**
